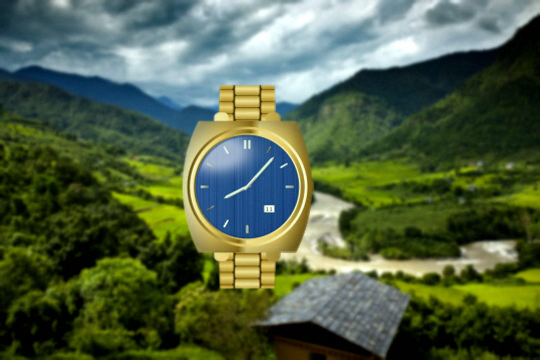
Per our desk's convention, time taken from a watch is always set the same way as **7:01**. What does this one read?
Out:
**8:07**
